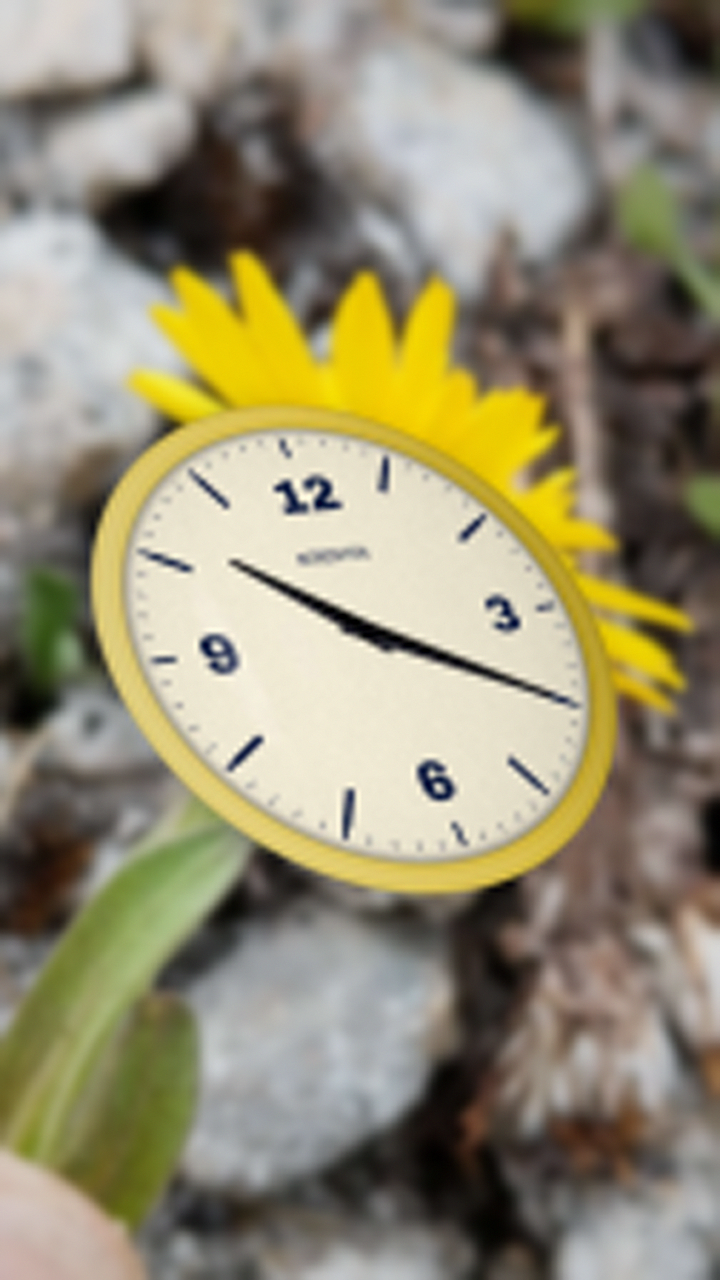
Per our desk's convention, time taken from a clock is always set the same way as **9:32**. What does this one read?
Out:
**10:20**
